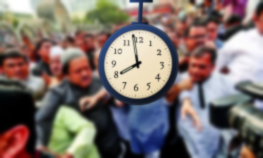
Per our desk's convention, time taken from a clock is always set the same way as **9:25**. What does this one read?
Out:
**7:58**
